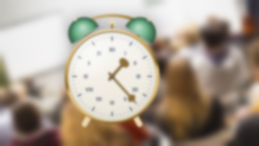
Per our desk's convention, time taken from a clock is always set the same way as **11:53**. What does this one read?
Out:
**1:23**
